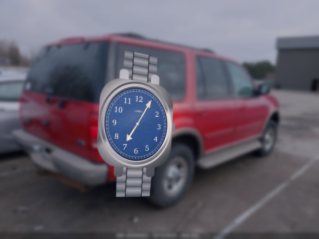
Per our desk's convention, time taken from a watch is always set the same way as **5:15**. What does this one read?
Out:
**7:05**
